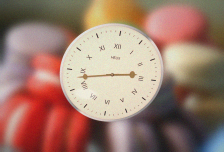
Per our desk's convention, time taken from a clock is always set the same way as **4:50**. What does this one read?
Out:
**2:43**
